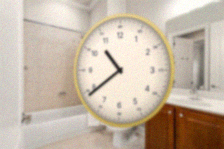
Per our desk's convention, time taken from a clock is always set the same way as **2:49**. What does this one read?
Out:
**10:39**
